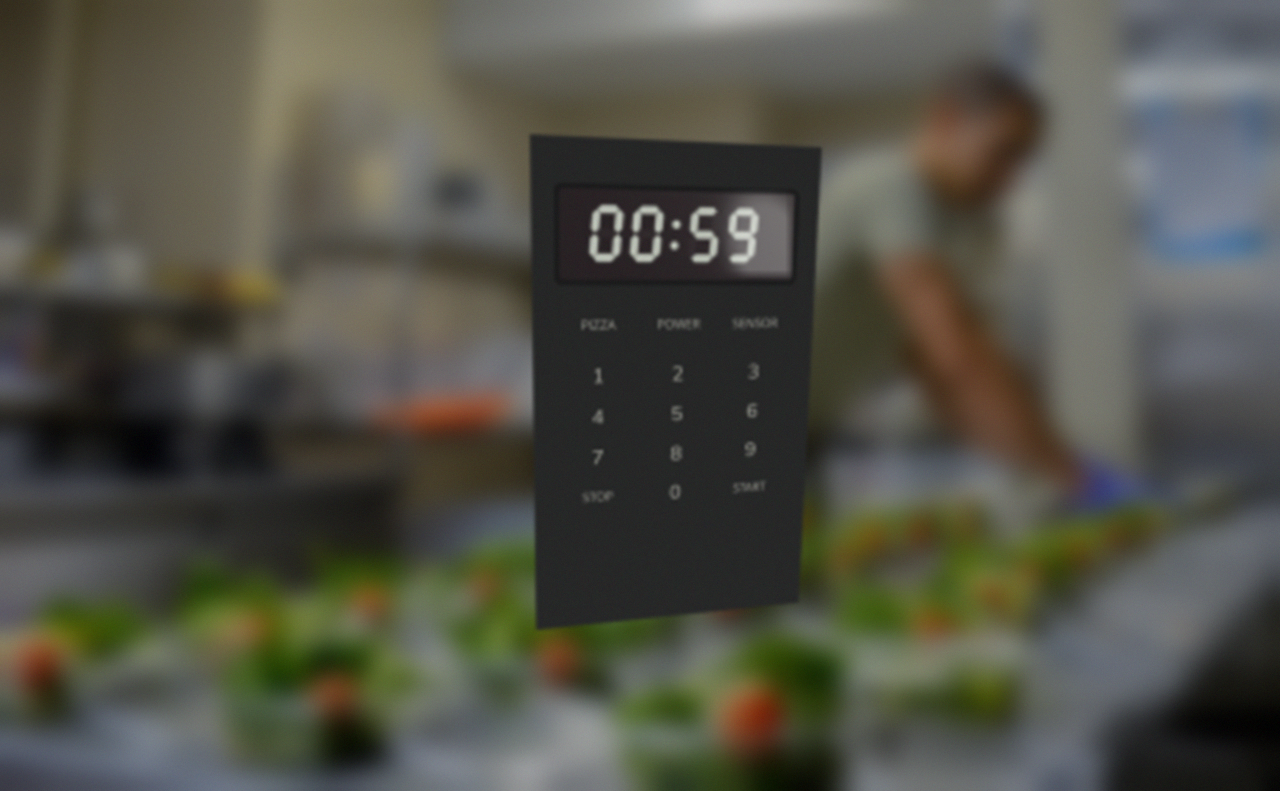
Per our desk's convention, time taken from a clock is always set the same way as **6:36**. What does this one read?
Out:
**0:59**
